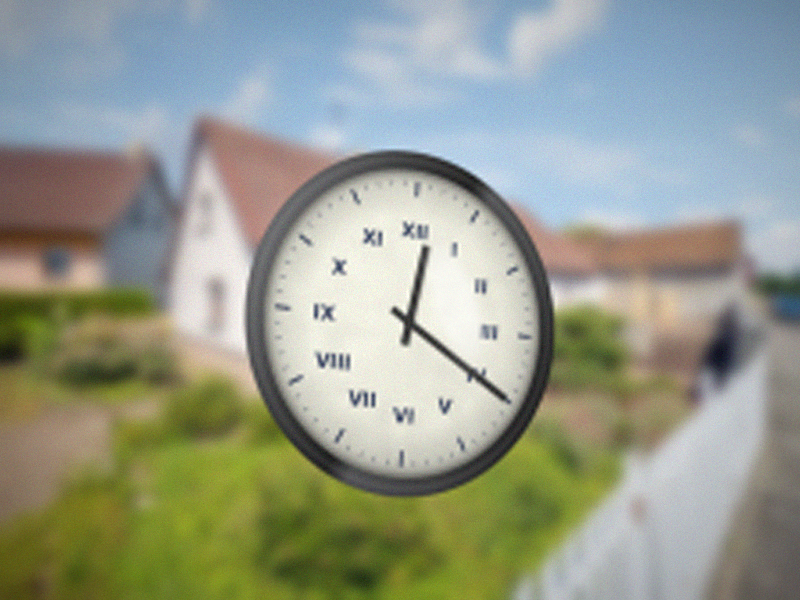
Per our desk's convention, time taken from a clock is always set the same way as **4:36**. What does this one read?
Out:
**12:20**
